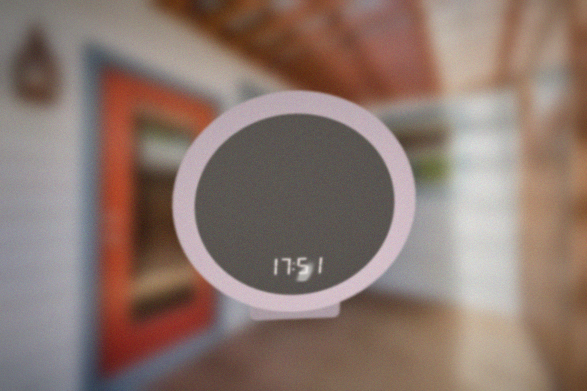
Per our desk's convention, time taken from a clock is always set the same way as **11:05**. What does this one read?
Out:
**17:51**
